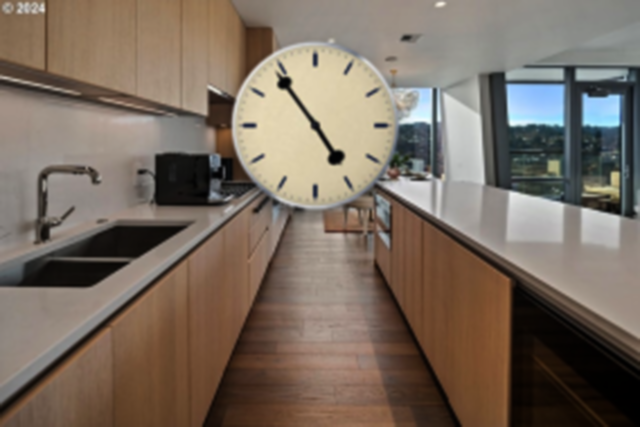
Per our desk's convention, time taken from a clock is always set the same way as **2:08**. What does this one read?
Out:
**4:54**
